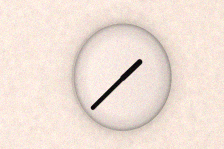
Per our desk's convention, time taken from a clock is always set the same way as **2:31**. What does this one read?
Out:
**1:38**
